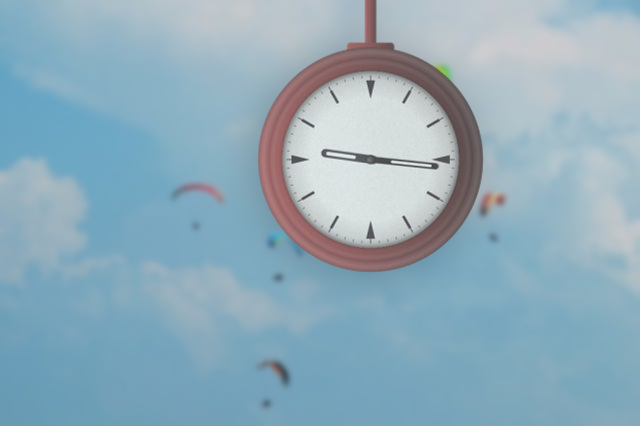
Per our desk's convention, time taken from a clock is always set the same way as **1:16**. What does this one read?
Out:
**9:16**
